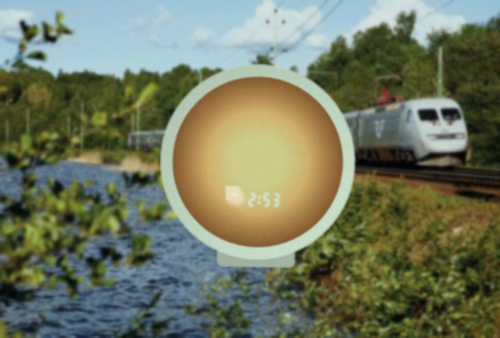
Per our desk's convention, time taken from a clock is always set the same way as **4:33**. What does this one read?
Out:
**2:53**
